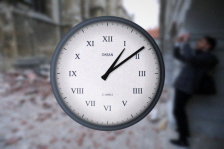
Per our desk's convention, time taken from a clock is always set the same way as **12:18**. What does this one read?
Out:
**1:09**
